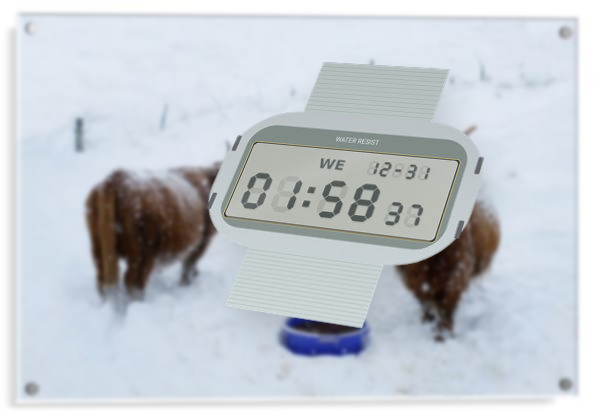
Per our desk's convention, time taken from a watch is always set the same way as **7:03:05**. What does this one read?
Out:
**1:58:37**
